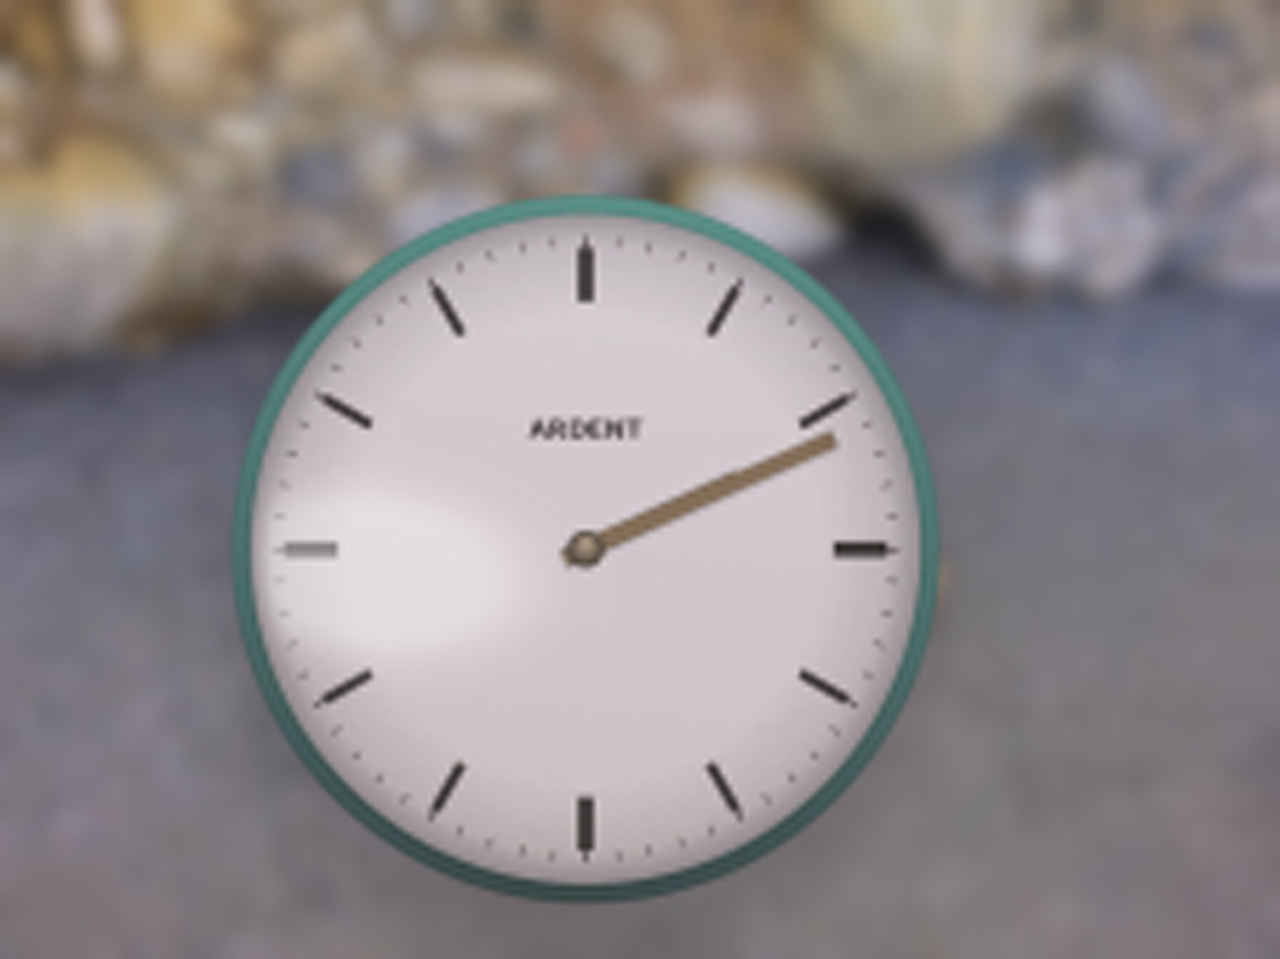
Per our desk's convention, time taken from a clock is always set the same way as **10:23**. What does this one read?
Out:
**2:11**
